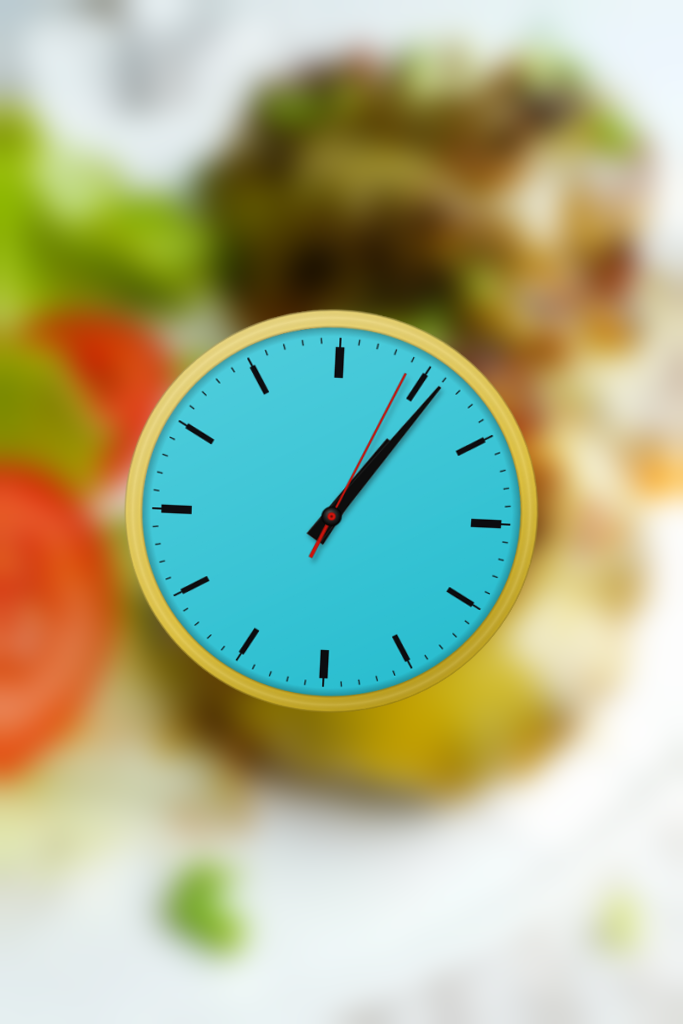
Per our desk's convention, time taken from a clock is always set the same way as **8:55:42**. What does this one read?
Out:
**1:06:04**
